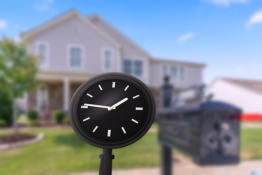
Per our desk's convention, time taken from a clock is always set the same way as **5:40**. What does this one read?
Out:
**1:46**
